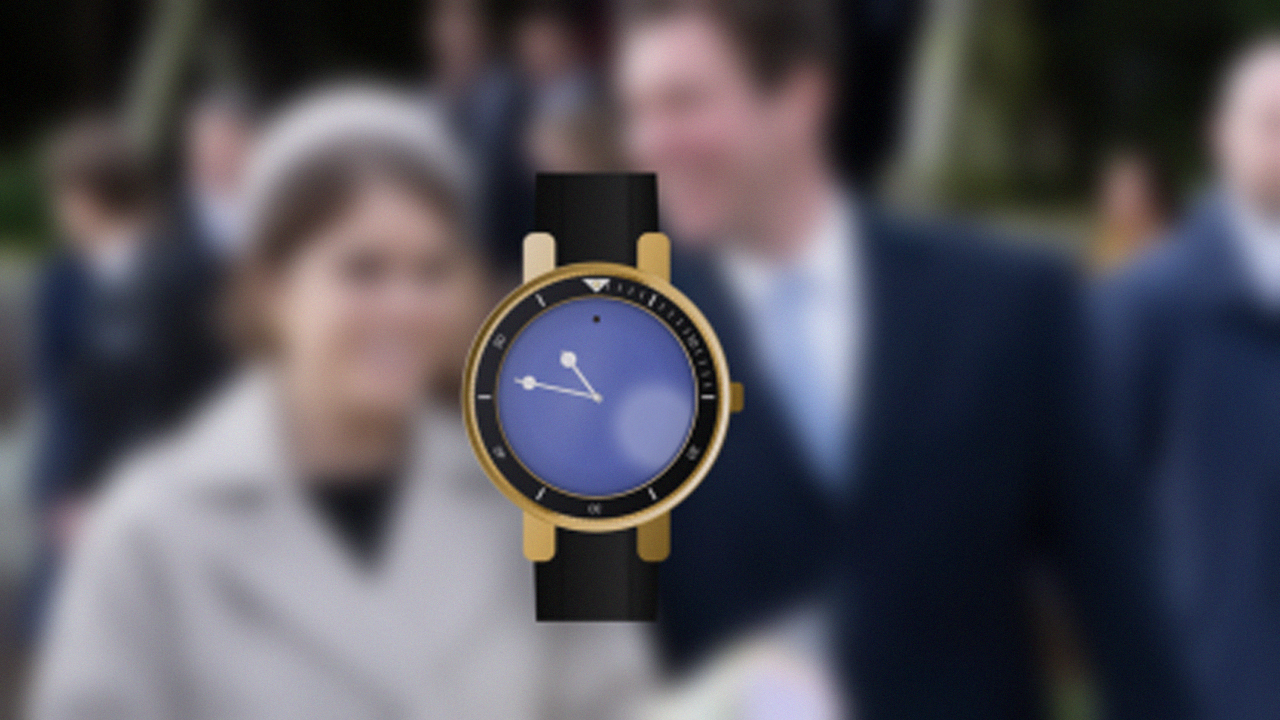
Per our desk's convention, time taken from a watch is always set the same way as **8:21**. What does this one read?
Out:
**10:47**
